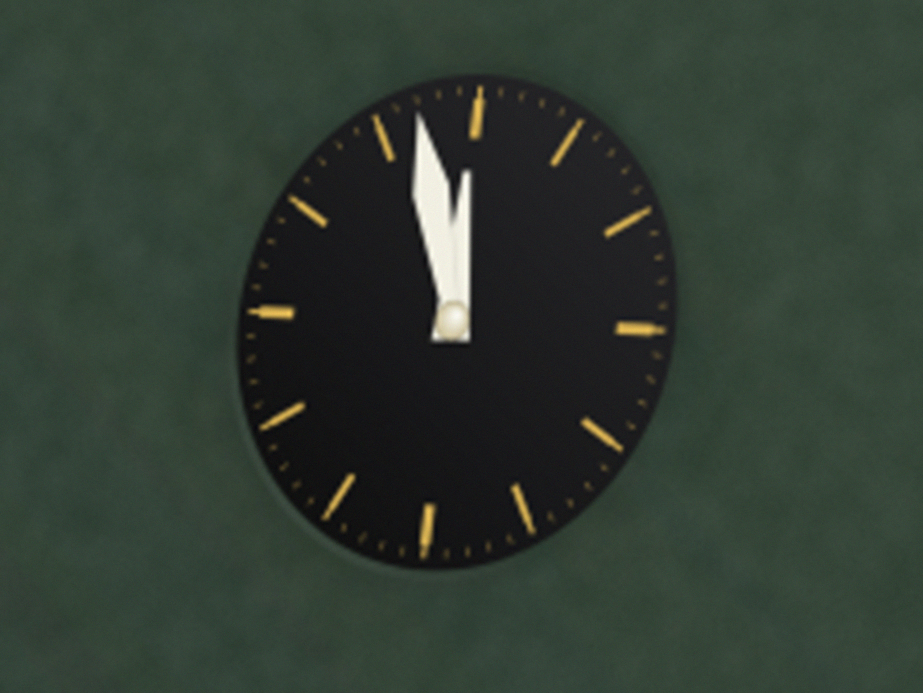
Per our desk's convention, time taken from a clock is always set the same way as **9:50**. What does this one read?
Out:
**11:57**
